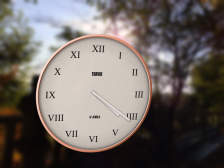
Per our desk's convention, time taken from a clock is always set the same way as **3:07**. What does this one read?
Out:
**4:21**
